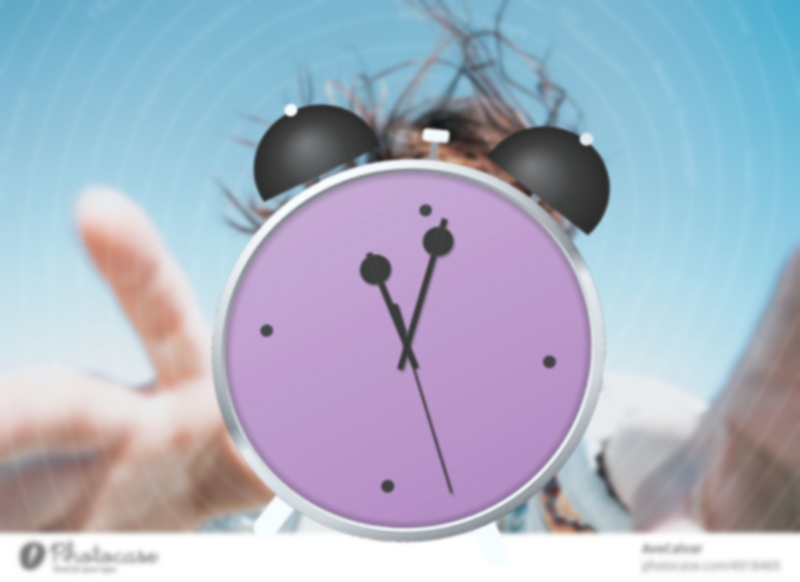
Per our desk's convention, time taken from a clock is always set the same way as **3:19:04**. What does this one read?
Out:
**11:01:26**
